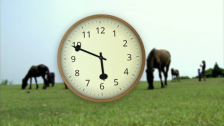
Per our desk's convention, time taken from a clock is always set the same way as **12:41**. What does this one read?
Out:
**5:49**
